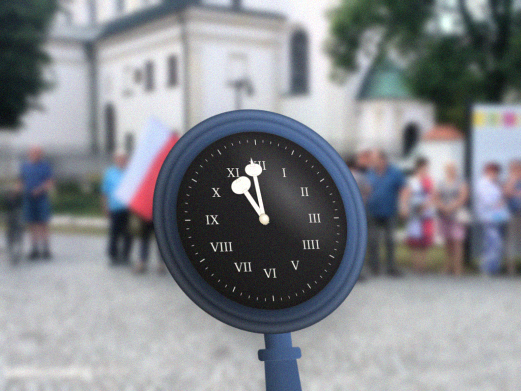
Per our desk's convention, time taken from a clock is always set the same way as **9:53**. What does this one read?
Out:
**10:59**
